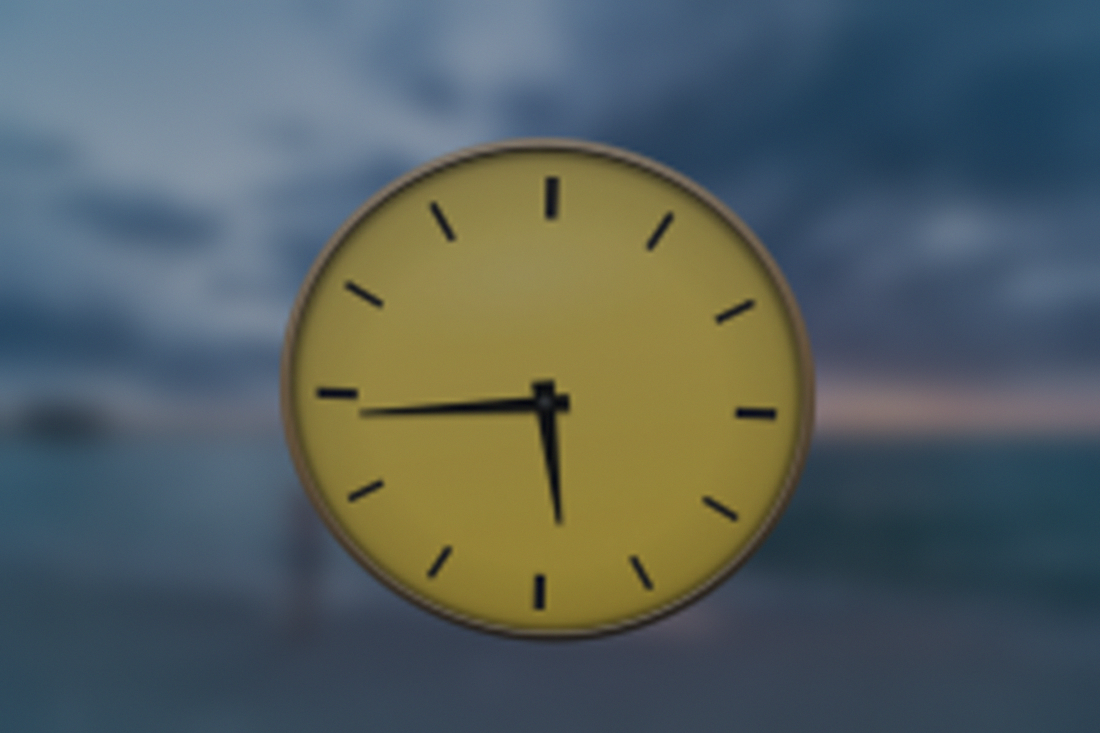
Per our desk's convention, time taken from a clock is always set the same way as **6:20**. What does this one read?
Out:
**5:44**
